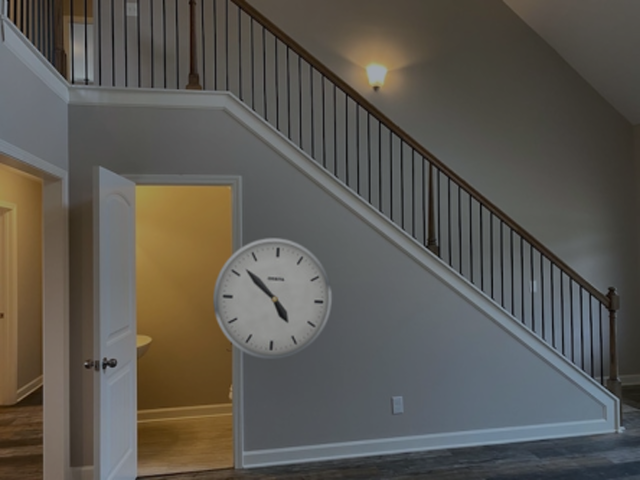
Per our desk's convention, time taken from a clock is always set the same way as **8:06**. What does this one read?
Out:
**4:52**
